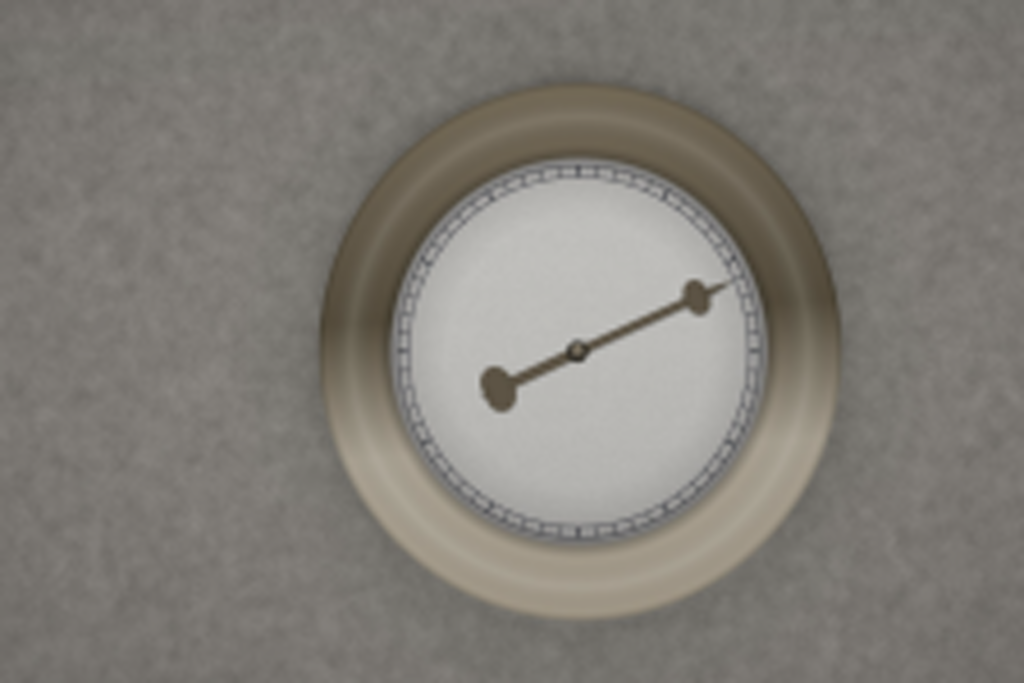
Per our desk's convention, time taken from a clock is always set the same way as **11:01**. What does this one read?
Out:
**8:11**
